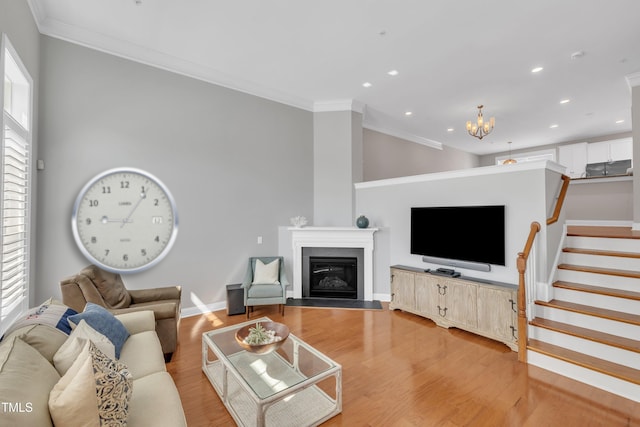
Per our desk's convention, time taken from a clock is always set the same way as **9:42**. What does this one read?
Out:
**9:06**
